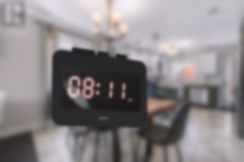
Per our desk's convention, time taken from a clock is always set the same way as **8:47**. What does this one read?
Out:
**8:11**
